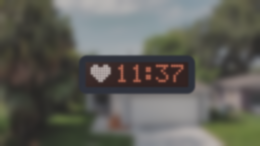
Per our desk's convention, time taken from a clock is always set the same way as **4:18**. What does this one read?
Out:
**11:37**
